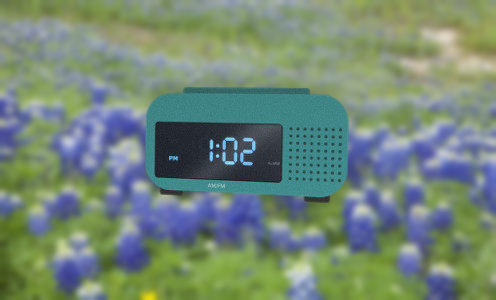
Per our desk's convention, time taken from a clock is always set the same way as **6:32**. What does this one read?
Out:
**1:02**
